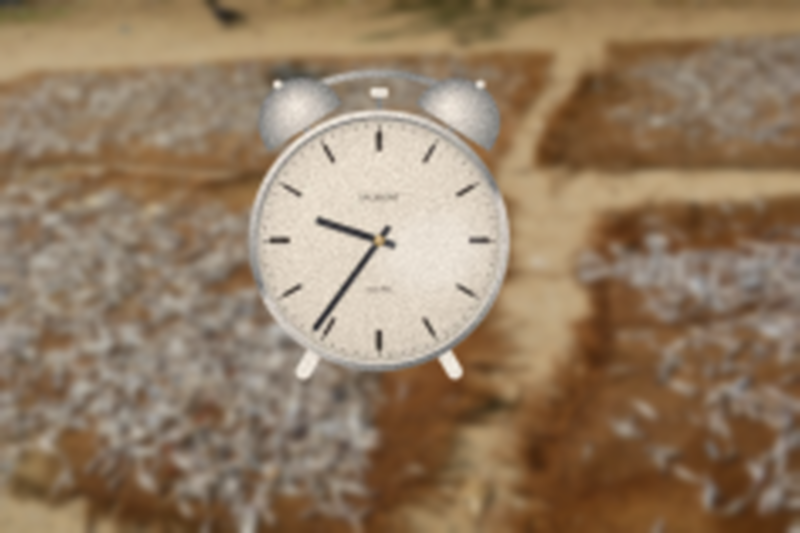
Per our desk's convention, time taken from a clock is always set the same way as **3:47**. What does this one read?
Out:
**9:36**
